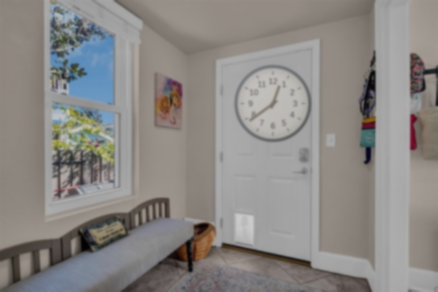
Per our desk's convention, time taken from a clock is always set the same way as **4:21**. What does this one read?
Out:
**12:39**
